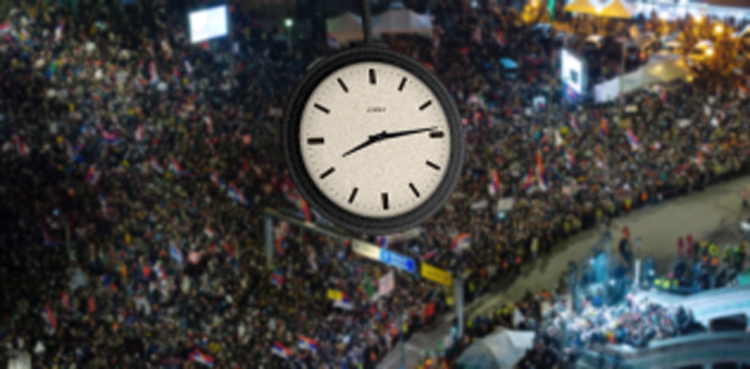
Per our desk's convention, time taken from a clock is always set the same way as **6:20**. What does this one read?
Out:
**8:14**
